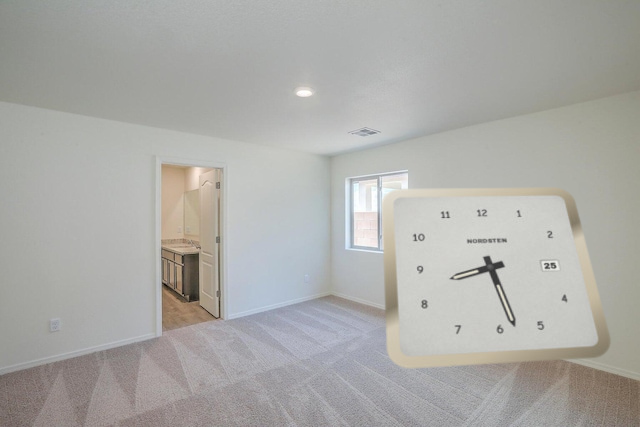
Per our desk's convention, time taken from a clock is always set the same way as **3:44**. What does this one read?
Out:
**8:28**
